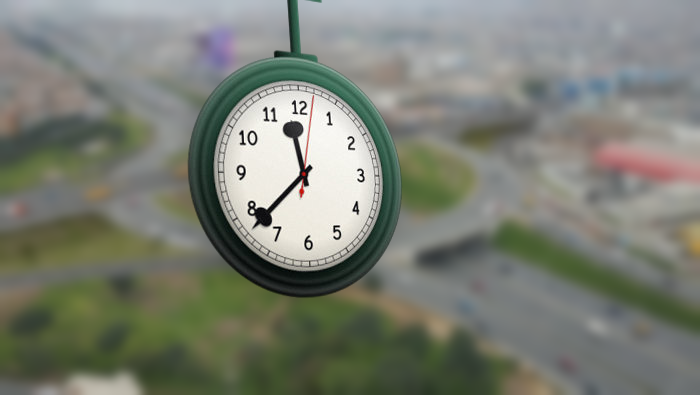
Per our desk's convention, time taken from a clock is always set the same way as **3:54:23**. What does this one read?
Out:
**11:38:02**
